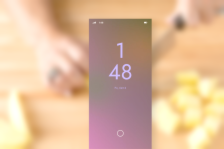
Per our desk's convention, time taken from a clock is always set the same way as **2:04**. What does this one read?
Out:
**1:48**
